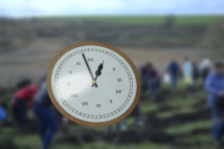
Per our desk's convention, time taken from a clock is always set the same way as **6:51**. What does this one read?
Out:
**12:58**
